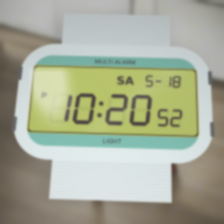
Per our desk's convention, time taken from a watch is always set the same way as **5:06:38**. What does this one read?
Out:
**10:20:52**
